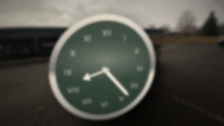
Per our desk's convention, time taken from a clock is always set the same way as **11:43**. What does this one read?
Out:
**8:23**
